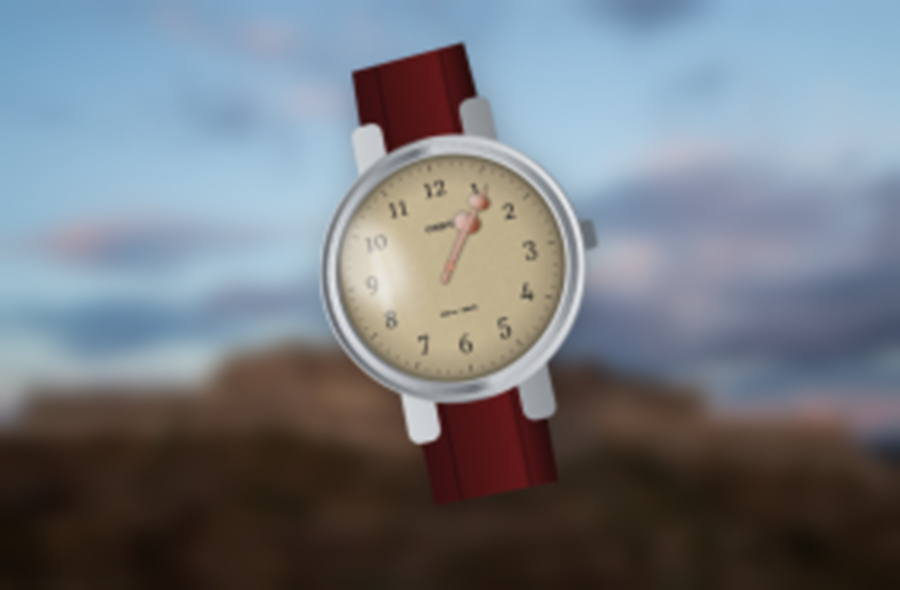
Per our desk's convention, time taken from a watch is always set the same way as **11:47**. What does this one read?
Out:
**1:06**
